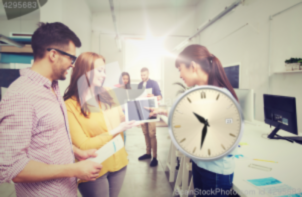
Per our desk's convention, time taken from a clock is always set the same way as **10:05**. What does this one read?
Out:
**10:33**
